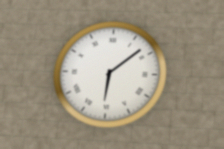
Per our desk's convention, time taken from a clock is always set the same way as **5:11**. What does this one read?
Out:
**6:08**
